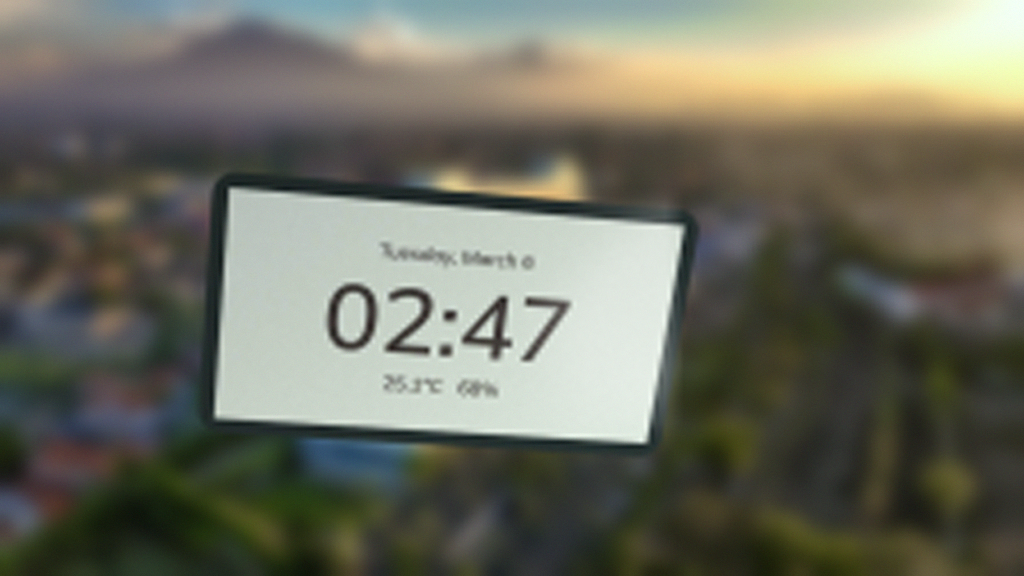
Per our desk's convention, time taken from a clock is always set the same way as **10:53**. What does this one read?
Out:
**2:47**
